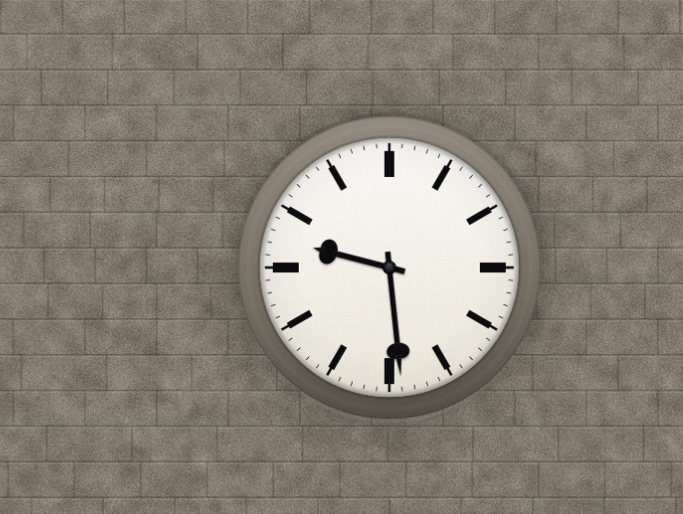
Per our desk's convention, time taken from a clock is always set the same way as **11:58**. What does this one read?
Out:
**9:29**
